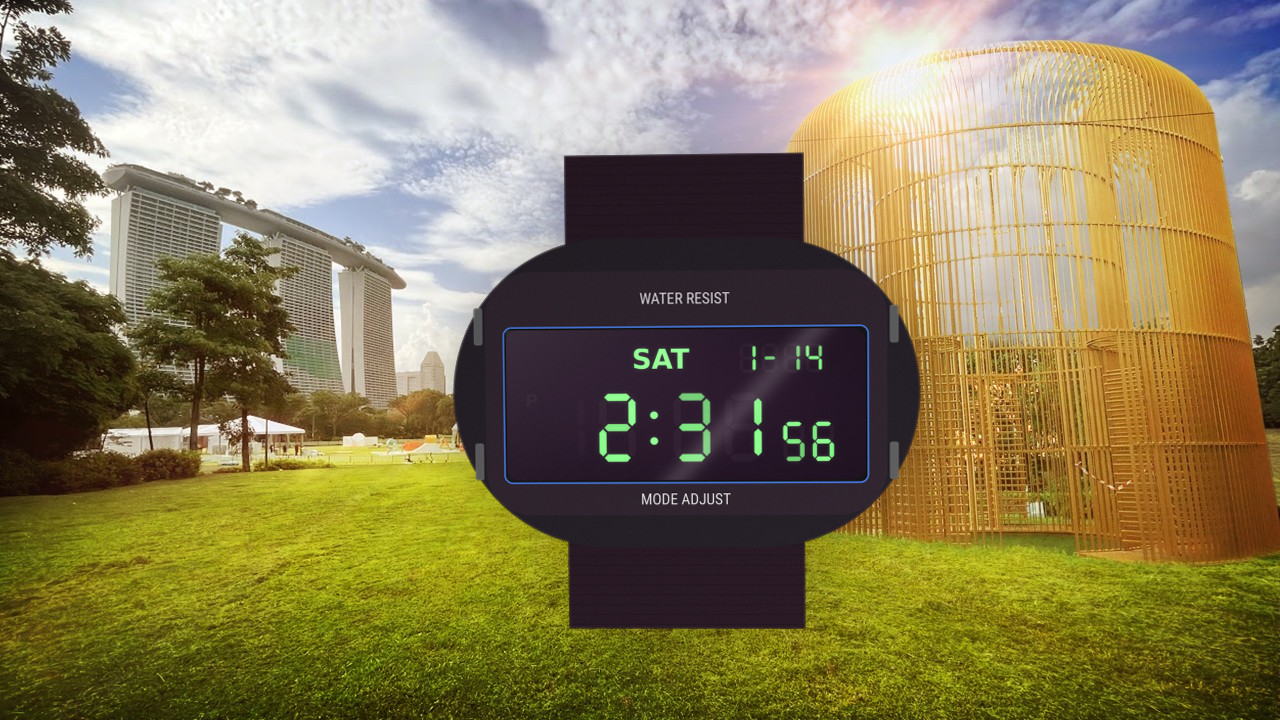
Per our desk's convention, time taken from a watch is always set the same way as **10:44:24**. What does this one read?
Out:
**2:31:56**
